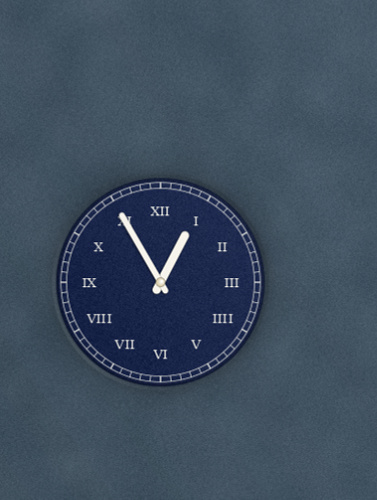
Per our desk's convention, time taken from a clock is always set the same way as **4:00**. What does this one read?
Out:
**12:55**
